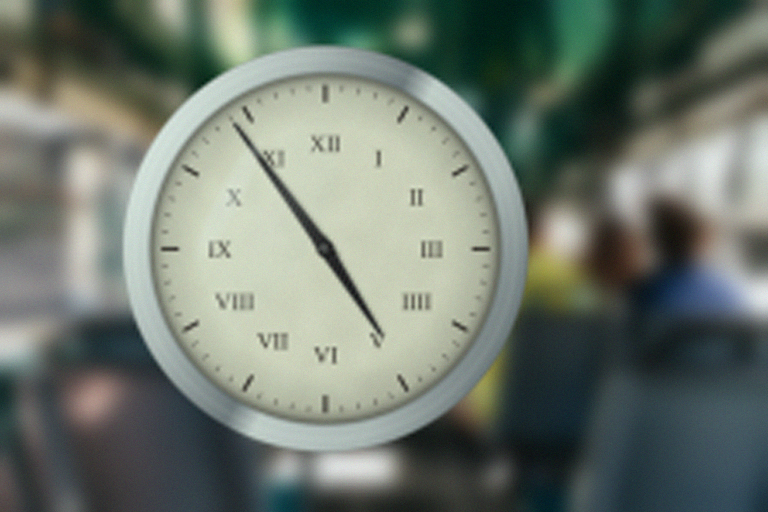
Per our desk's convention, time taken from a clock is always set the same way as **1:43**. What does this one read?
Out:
**4:54**
